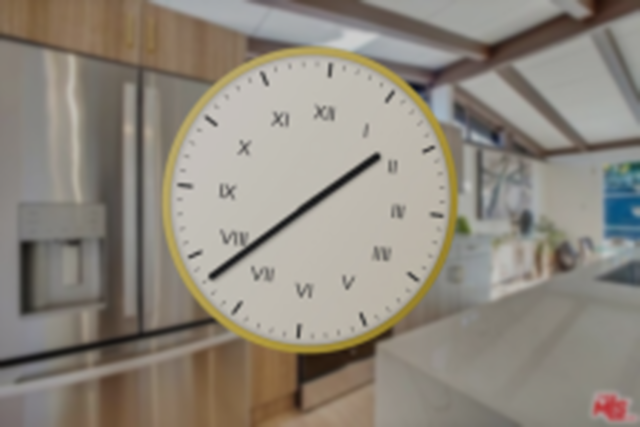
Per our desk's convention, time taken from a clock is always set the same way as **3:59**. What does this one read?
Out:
**1:38**
